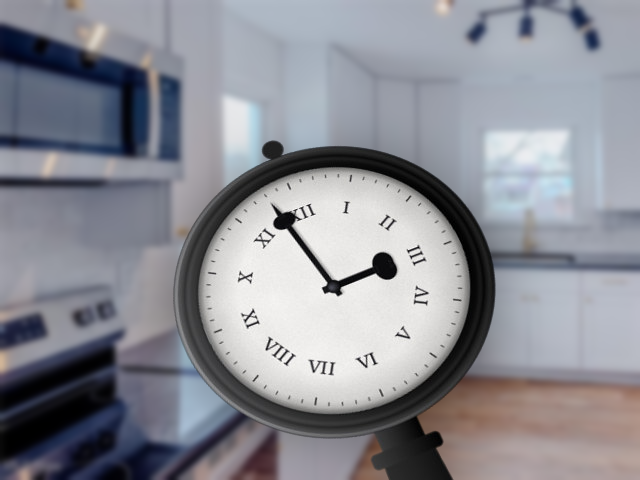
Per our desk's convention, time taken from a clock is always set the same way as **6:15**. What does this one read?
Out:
**2:58**
